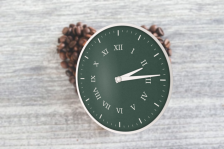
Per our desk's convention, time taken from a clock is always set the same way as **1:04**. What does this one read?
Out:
**2:14**
